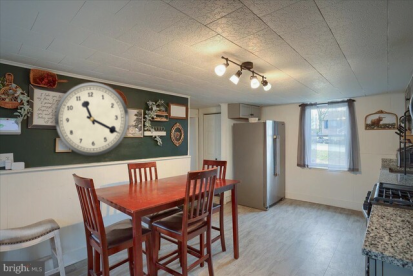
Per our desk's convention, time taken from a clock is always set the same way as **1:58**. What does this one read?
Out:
**11:20**
